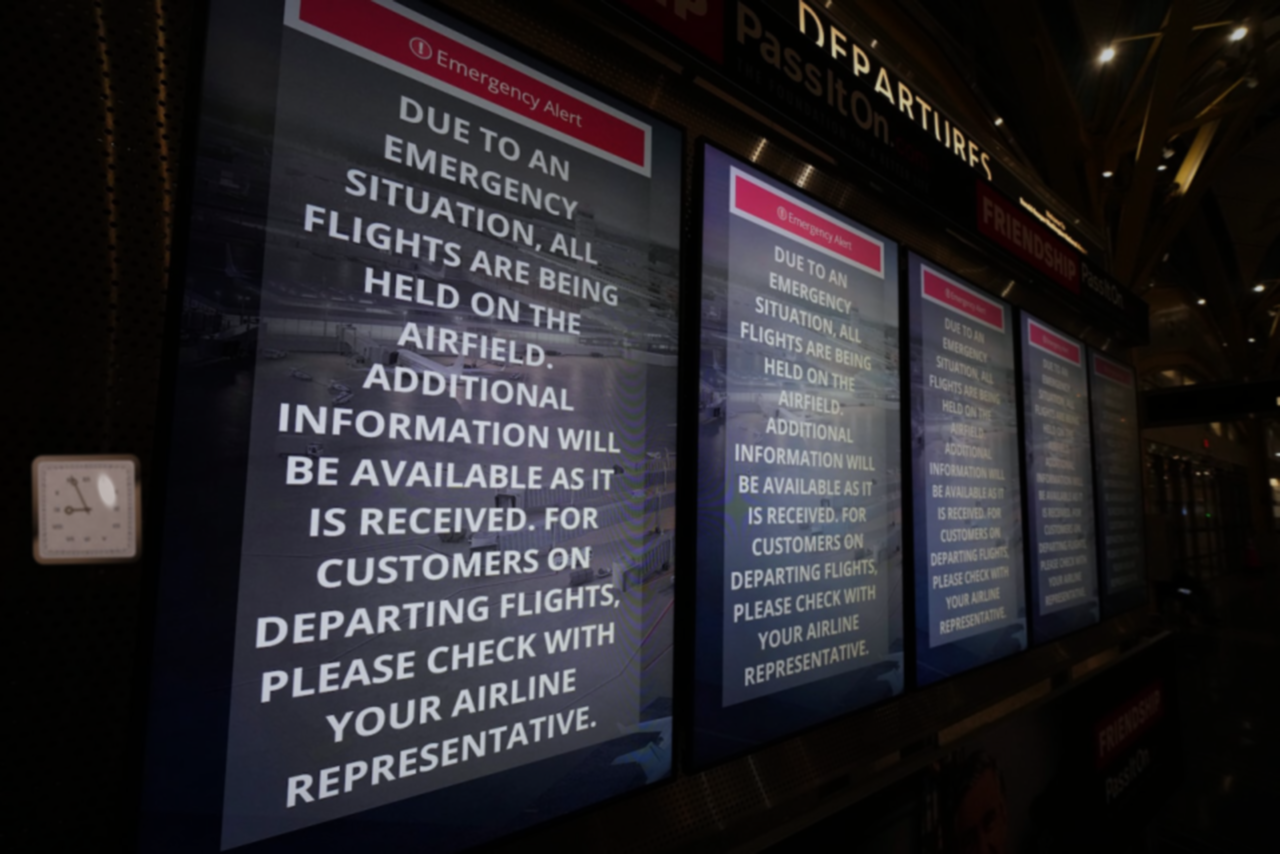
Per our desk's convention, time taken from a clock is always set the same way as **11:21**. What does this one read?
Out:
**8:56**
